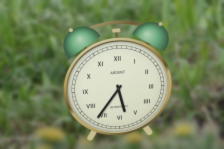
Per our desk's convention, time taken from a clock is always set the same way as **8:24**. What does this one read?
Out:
**5:36**
